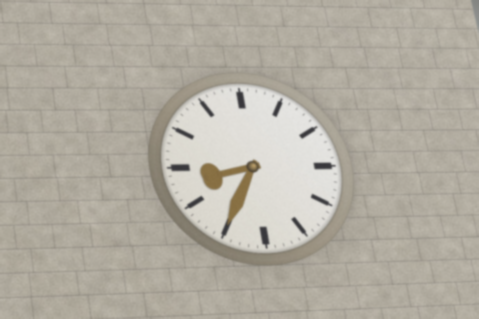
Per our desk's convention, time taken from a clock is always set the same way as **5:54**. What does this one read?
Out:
**8:35**
